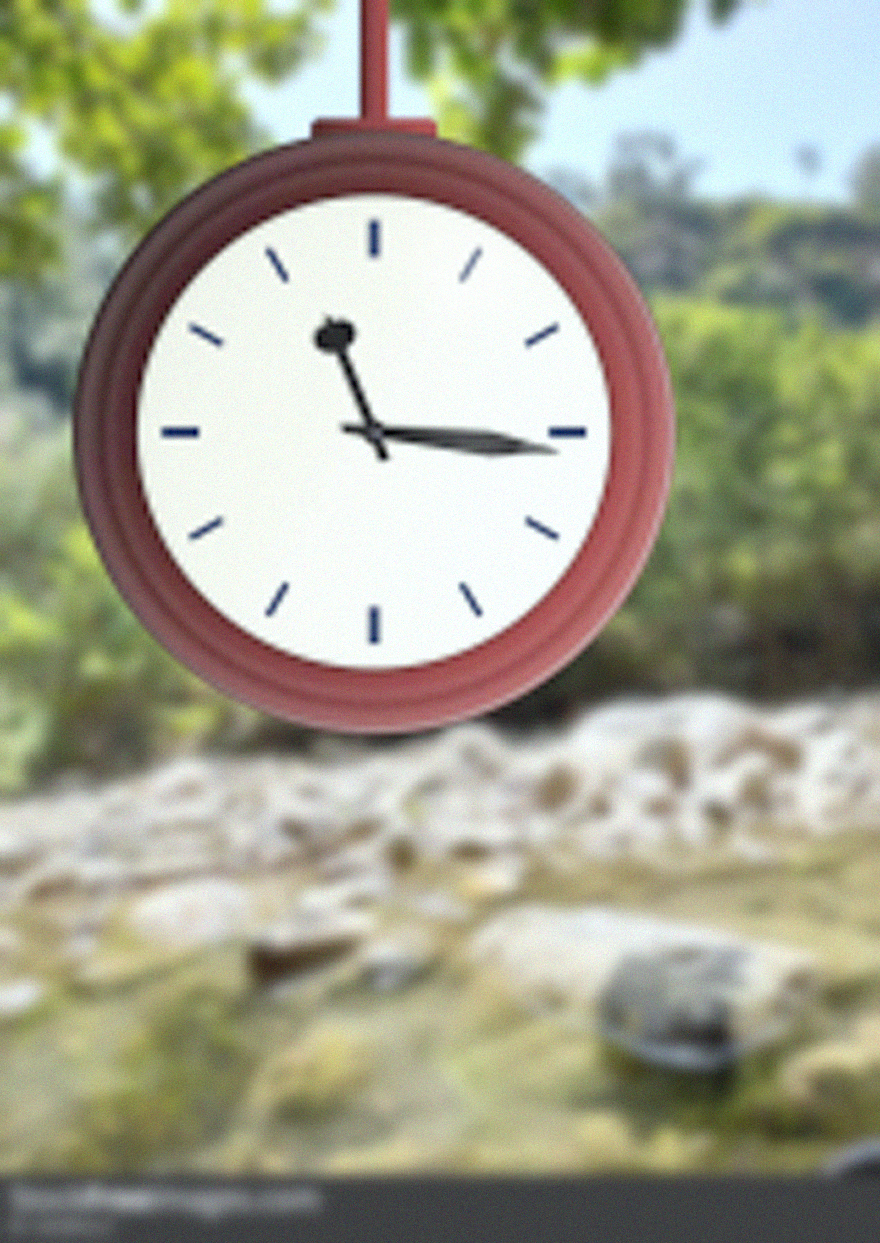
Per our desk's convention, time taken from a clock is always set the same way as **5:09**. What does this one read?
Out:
**11:16**
